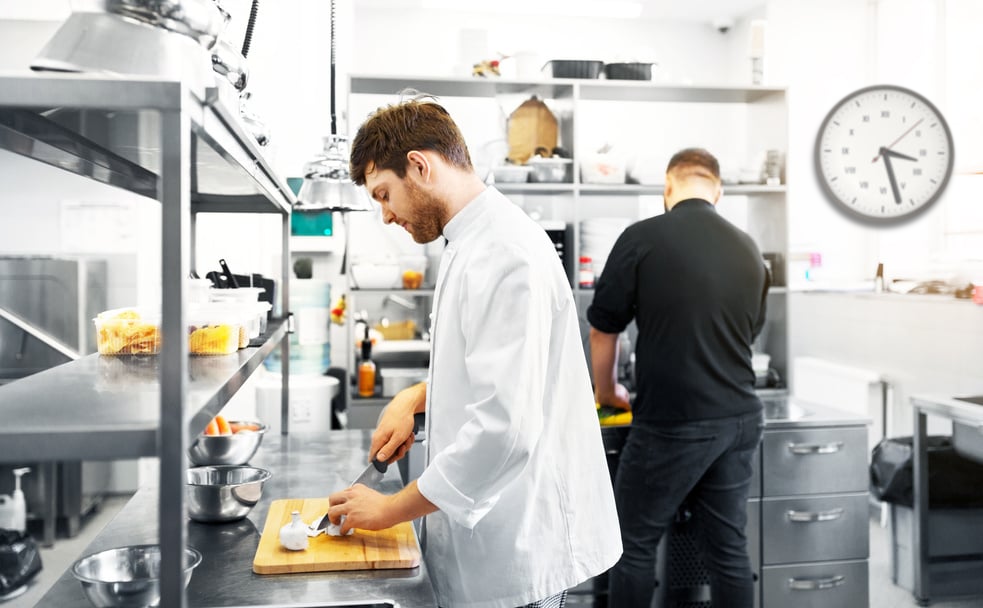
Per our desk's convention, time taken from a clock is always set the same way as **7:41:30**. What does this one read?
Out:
**3:27:08**
